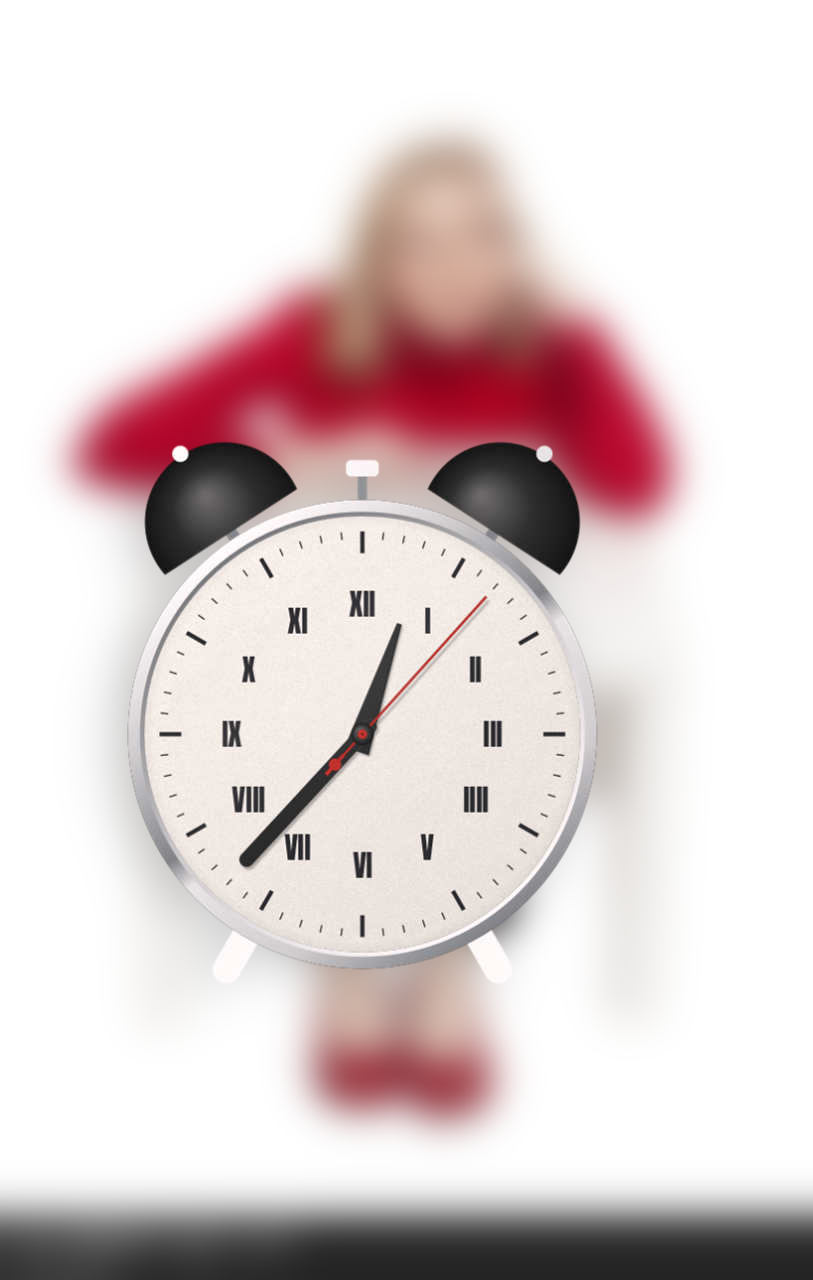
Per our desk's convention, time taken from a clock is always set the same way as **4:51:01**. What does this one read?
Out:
**12:37:07**
